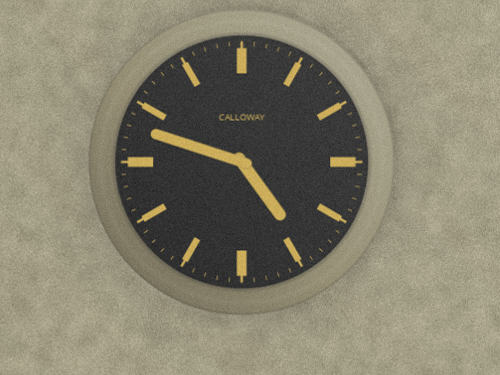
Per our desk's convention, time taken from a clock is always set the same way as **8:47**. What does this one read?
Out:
**4:48**
